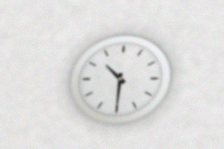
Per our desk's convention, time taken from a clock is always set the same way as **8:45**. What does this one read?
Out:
**10:30**
